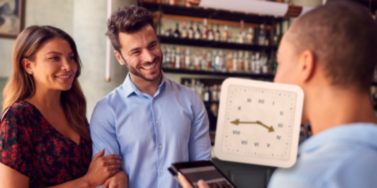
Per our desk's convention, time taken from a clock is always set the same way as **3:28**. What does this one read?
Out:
**3:44**
